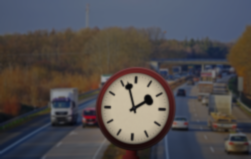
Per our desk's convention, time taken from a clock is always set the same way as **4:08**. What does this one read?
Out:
**1:57**
